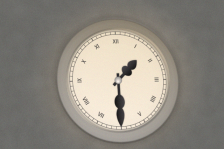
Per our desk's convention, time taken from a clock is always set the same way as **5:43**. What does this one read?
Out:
**1:30**
